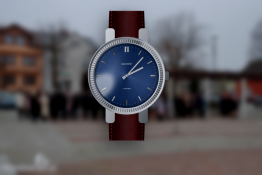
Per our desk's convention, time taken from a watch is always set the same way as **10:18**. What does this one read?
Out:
**2:07**
